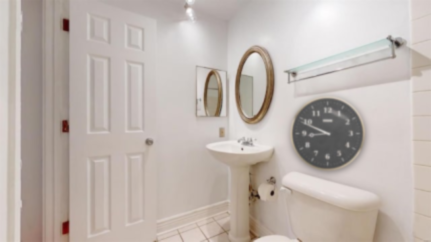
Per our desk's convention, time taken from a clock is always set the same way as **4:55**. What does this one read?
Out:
**8:49**
